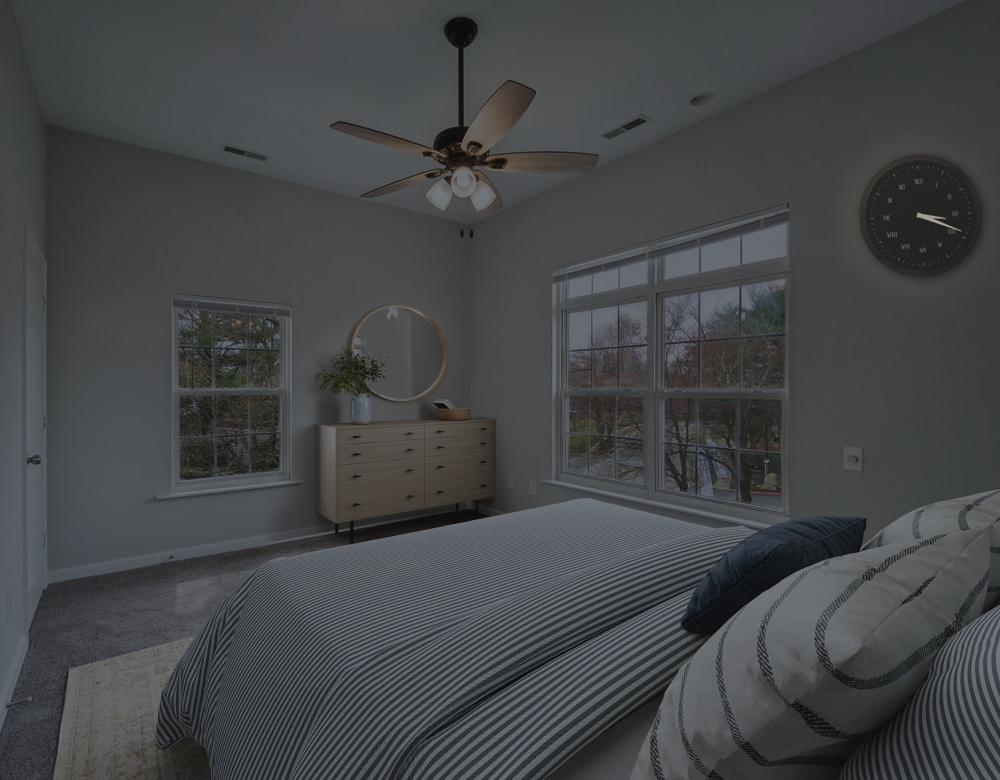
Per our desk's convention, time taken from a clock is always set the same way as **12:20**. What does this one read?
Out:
**3:19**
